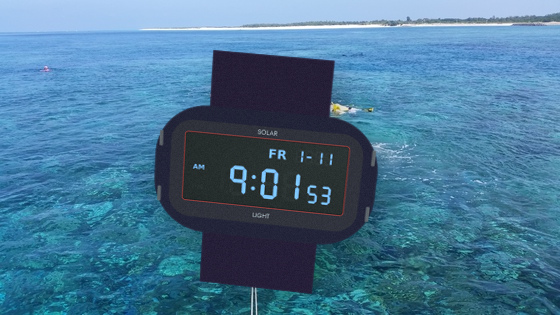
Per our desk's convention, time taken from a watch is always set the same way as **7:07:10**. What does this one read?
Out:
**9:01:53**
